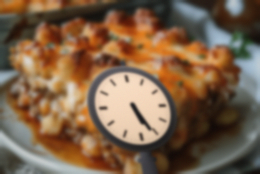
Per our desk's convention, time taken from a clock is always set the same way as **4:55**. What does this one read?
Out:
**5:26**
